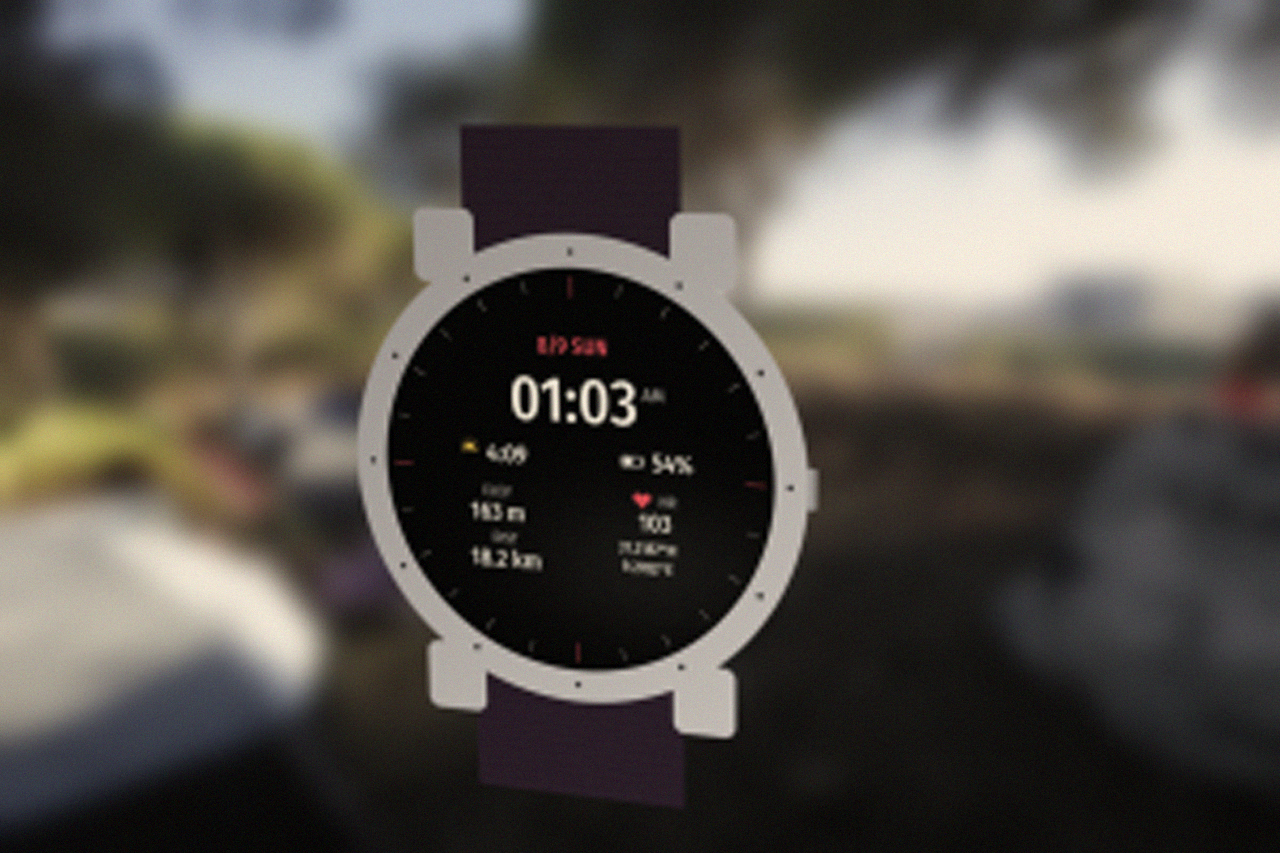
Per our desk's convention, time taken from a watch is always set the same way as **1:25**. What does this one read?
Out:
**1:03**
